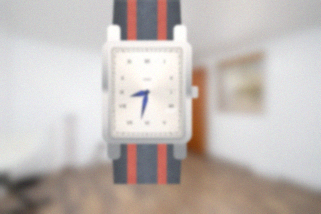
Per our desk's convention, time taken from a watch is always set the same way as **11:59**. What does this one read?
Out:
**8:32**
